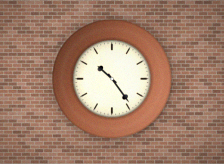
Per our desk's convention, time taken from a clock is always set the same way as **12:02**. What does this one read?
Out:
**10:24**
